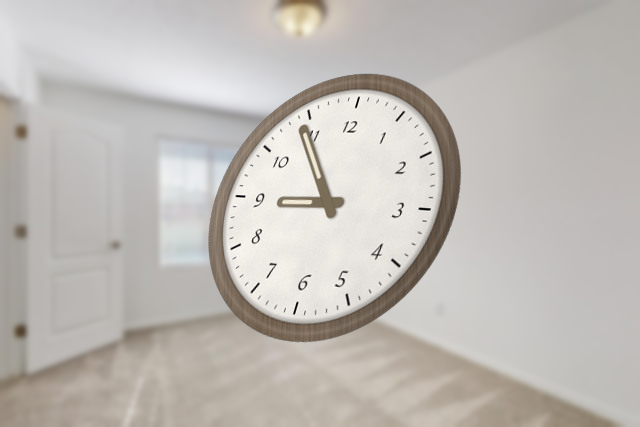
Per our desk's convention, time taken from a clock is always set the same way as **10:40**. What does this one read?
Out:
**8:54**
